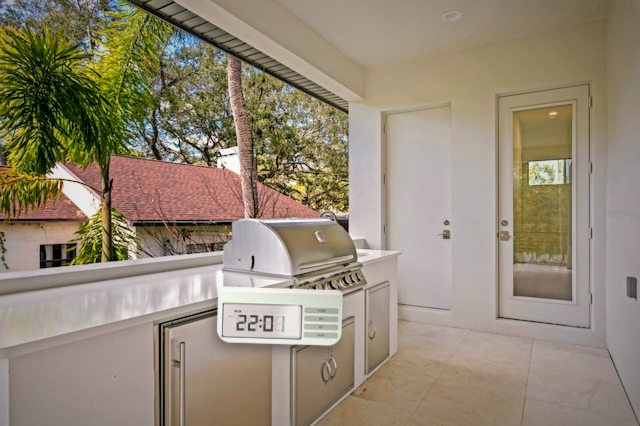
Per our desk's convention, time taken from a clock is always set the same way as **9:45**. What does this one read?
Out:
**22:01**
